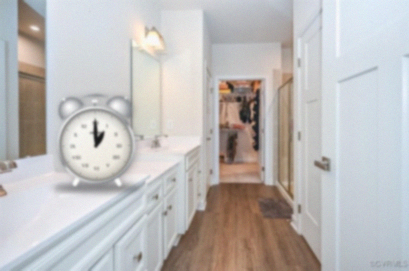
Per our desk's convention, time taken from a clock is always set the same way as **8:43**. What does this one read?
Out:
**1:00**
